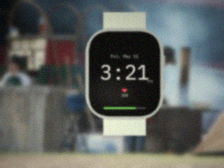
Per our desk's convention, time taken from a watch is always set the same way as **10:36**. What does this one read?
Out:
**3:21**
